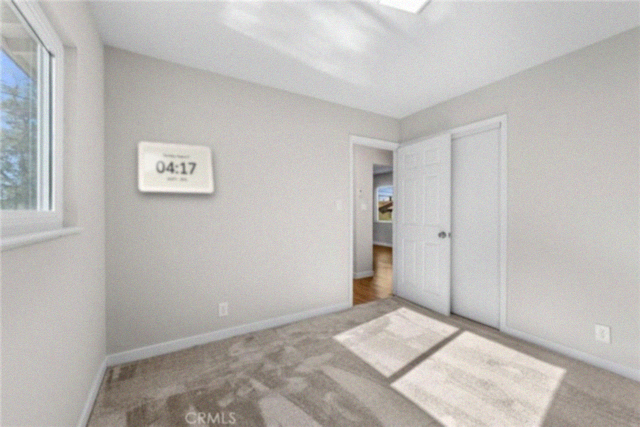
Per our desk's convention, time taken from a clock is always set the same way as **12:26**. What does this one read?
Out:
**4:17**
